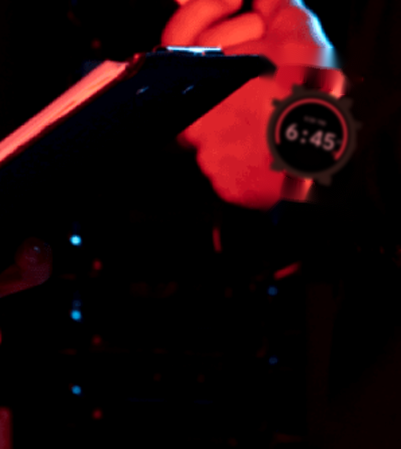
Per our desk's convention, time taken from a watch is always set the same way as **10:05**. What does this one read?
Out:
**6:45**
